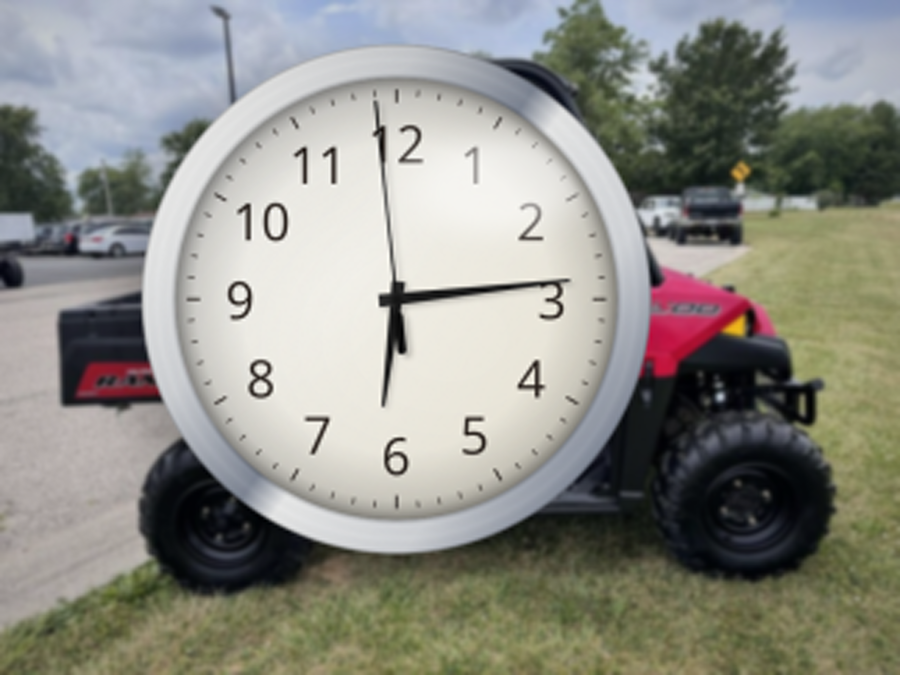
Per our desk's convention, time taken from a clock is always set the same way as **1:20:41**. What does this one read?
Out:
**6:13:59**
